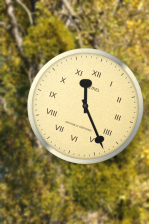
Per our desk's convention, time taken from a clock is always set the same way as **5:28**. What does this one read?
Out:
**11:23**
